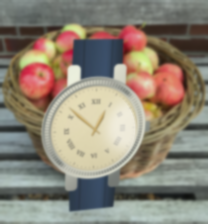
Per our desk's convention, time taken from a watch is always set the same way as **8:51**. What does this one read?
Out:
**12:52**
